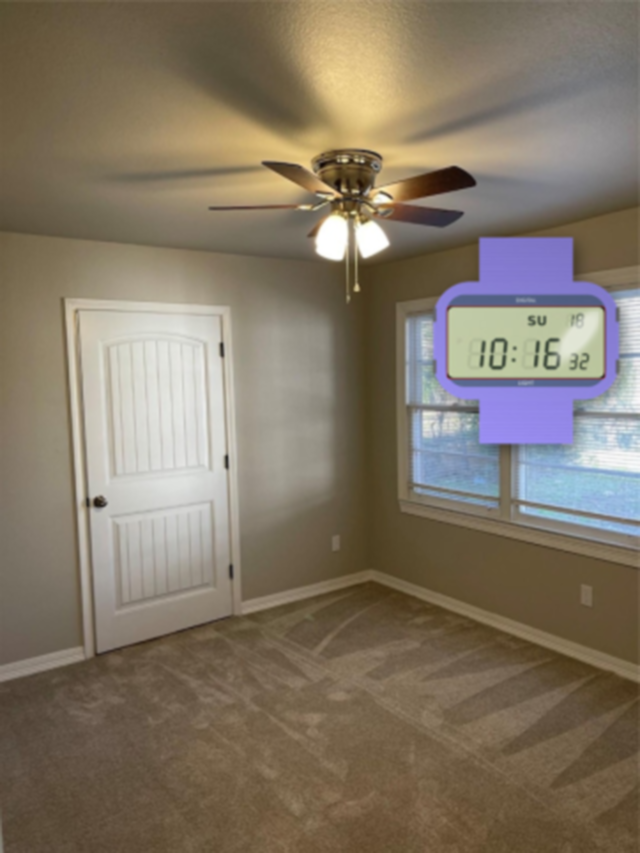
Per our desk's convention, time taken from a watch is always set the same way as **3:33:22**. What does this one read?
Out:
**10:16:32**
